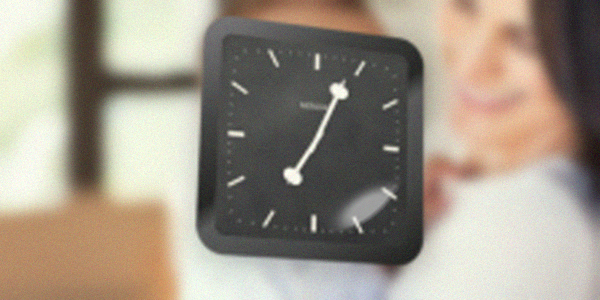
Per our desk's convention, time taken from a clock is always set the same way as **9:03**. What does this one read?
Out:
**7:04**
